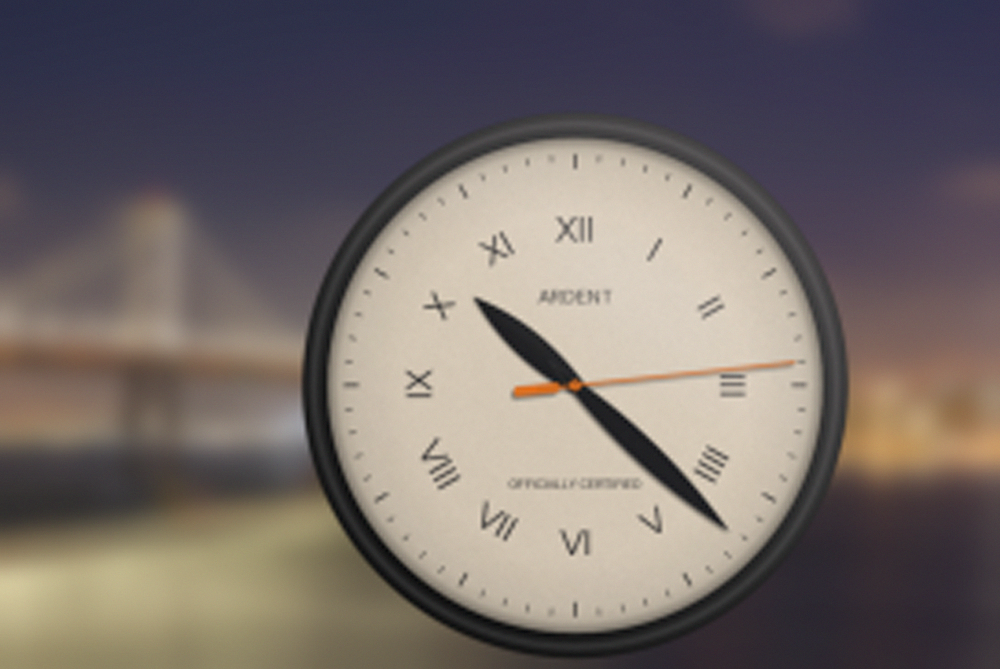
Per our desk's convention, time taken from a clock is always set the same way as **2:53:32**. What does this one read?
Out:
**10:22:14**
